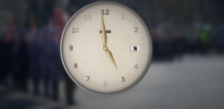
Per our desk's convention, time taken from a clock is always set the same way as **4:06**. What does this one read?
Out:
**4:59**
